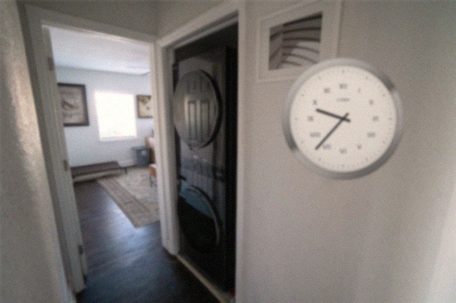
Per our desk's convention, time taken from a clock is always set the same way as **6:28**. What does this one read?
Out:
**9:37**
